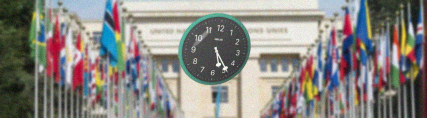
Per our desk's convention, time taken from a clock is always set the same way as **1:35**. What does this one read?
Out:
**5:24**
